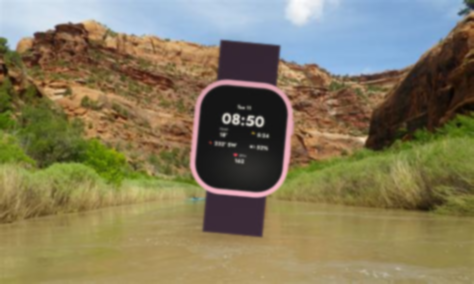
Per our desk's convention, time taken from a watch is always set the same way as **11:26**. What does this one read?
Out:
**8:50**
